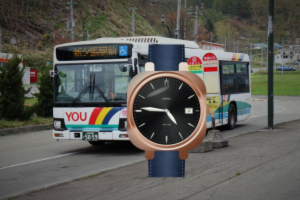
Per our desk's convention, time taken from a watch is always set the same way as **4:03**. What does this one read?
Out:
**4:46**
